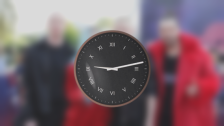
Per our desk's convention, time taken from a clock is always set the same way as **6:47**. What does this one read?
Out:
**9:13**
